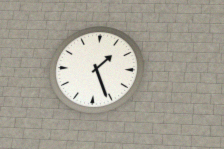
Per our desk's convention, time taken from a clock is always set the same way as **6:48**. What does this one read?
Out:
**1:26**
